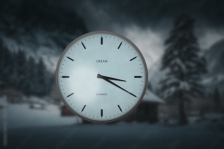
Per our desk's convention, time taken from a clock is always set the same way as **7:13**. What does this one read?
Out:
**3:20**
